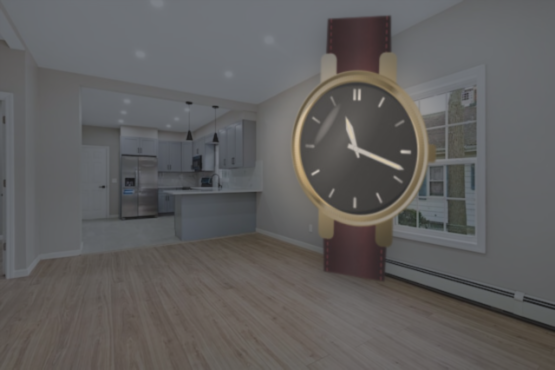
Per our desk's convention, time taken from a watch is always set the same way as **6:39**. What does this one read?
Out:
**11:18**
